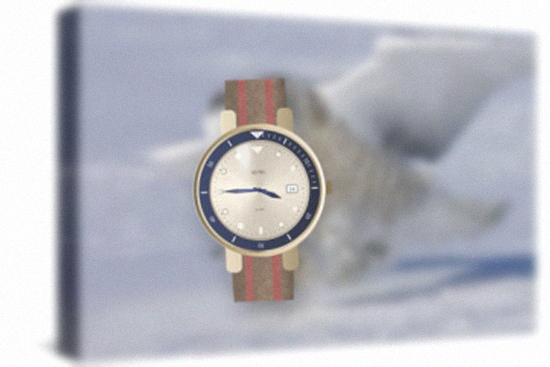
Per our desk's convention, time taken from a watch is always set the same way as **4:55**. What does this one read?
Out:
**3:45**
